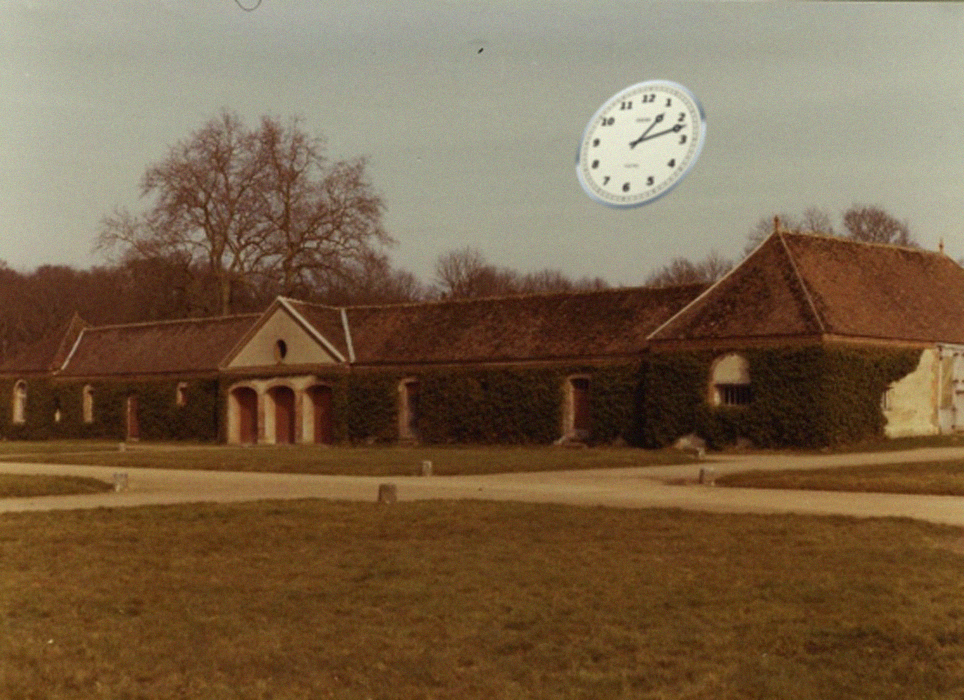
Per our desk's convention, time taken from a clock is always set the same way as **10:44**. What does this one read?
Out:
**1:12**
